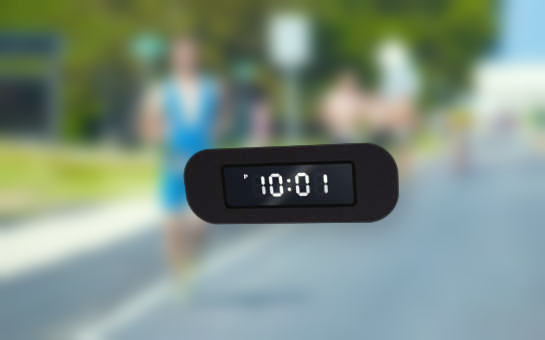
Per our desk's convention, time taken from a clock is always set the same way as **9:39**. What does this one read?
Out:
**10:01**
